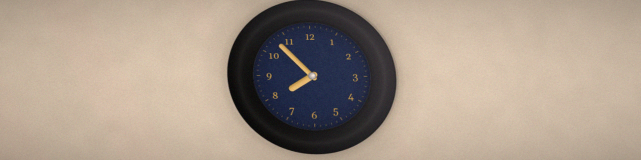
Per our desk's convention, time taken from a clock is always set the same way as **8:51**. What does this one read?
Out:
**7:53**
